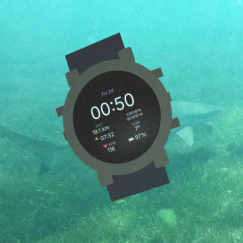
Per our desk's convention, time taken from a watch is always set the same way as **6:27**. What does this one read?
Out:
**0:50**
